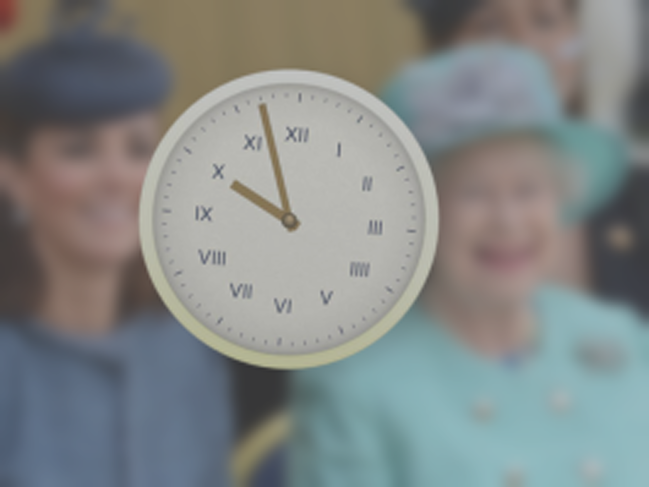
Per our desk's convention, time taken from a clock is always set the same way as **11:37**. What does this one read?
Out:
**9:57**
